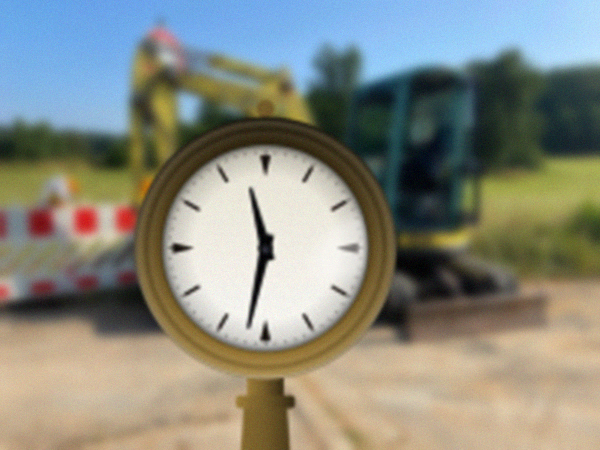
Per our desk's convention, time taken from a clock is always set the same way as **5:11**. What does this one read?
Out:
**11:32**
